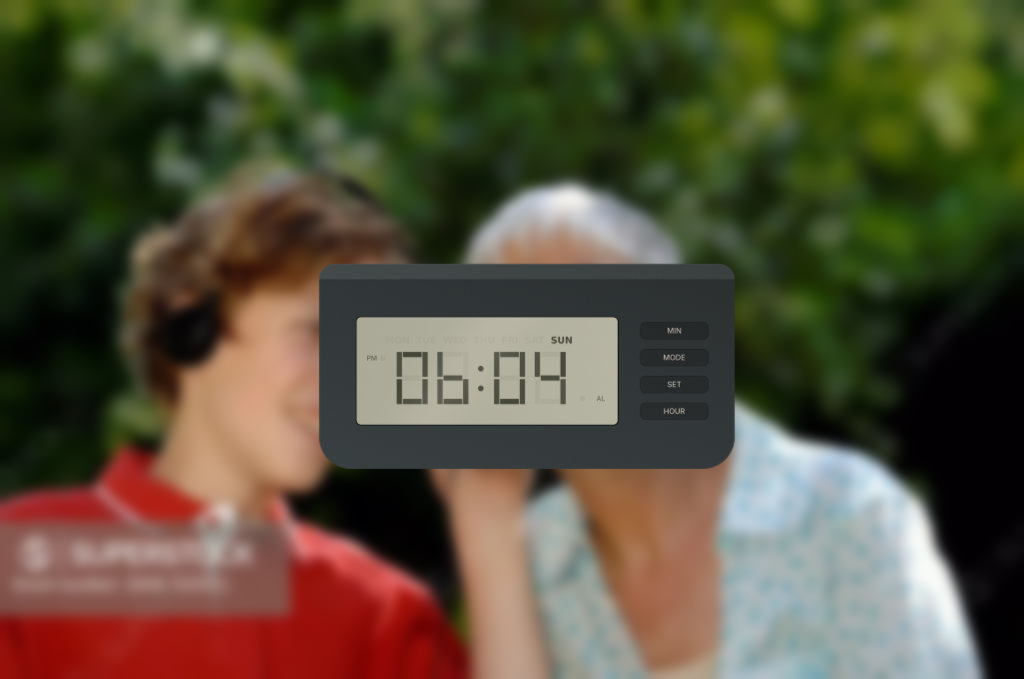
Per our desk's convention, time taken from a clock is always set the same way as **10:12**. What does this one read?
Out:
**6:04**
